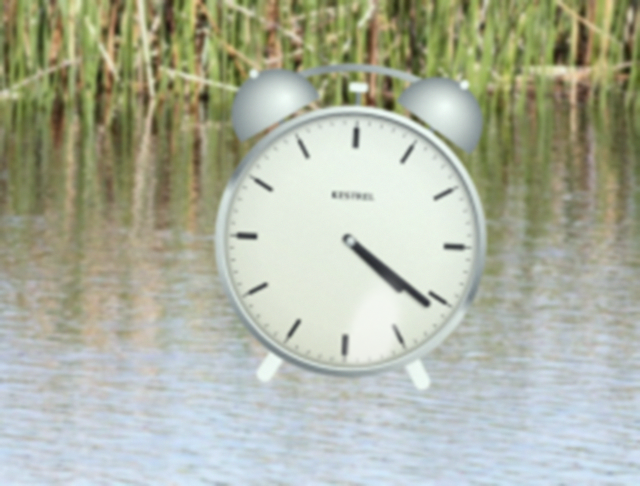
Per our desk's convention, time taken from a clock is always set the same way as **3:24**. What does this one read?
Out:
**4:21**
